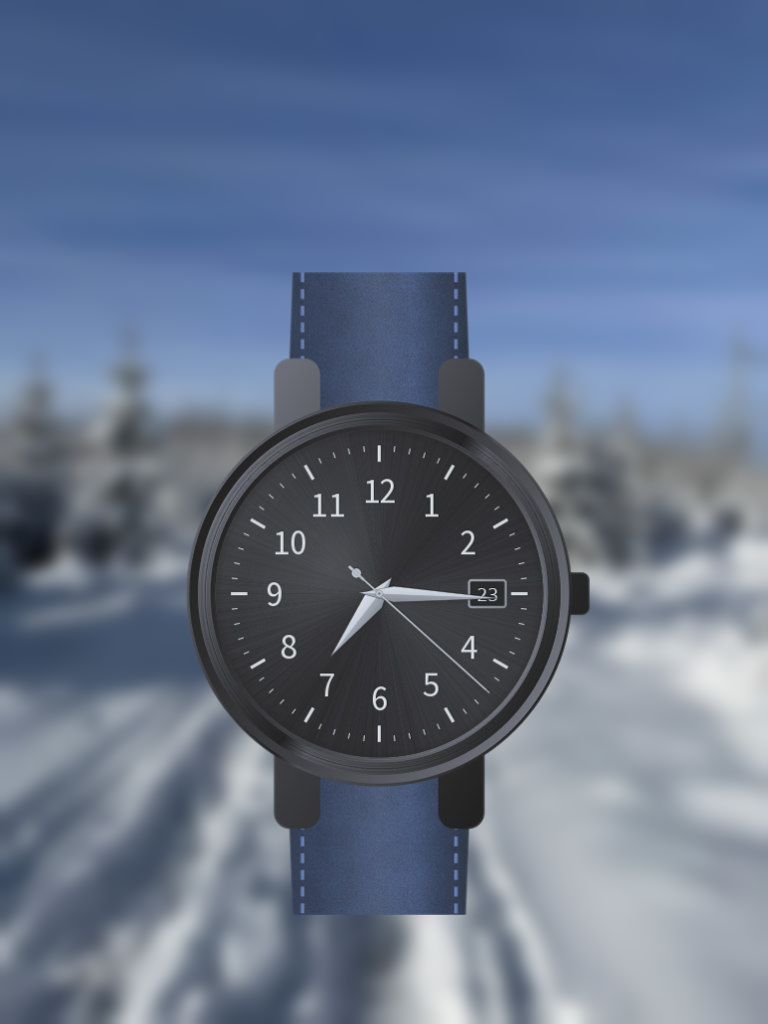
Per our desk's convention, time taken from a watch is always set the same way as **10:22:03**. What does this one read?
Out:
**7:15:22**
